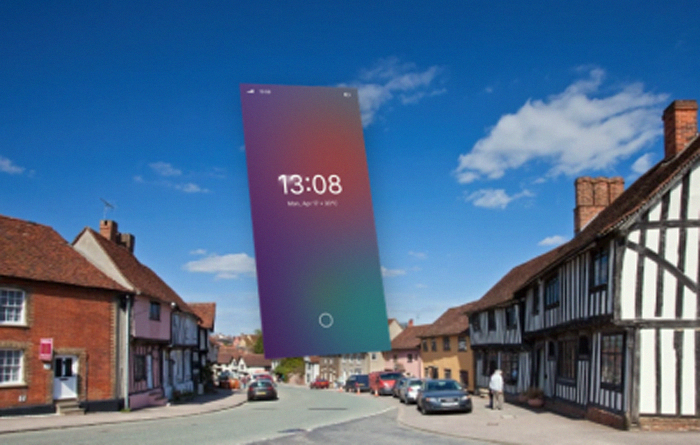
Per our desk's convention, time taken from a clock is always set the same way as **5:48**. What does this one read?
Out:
**13:08**
